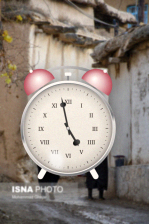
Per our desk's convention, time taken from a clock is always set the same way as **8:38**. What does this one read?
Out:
**4:58**
